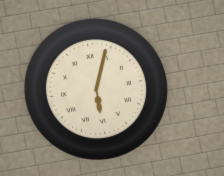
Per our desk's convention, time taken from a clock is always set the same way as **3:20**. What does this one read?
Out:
**6:04**
